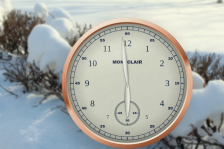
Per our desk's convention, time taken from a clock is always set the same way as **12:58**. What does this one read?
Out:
**5:59**
